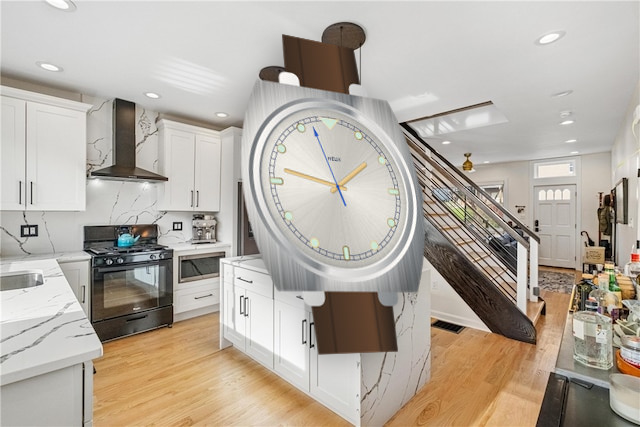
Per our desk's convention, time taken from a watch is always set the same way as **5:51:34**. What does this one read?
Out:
**1:46:57**
